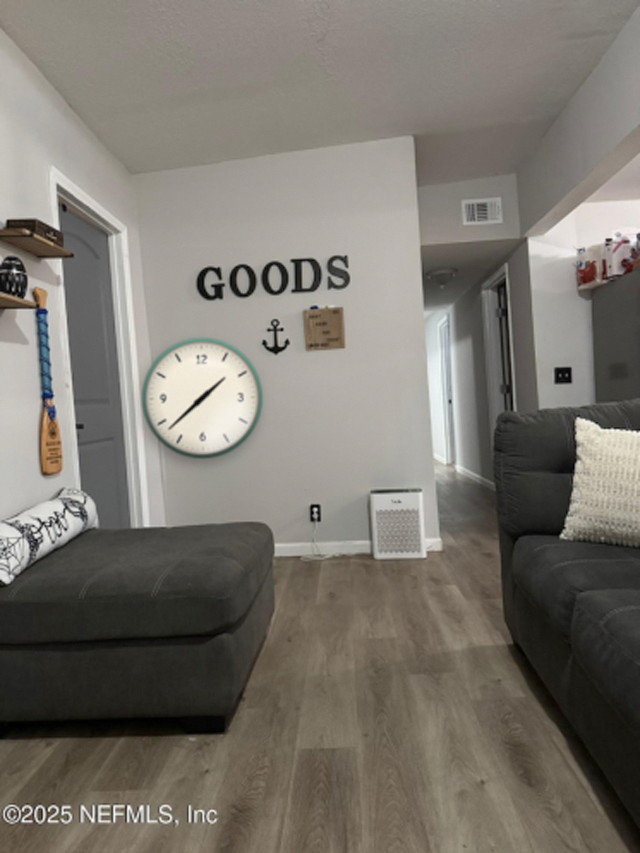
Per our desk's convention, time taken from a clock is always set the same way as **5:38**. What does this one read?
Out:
**1:38**
